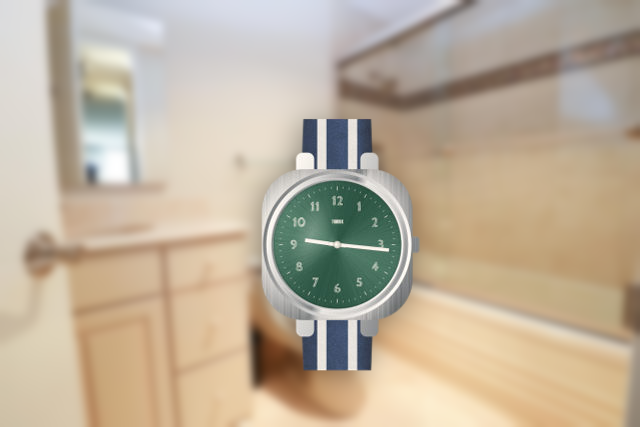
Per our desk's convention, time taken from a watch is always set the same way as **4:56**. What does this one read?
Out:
**9:16**
